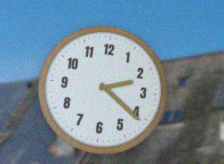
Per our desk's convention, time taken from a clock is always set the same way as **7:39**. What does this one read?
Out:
**2:21**
